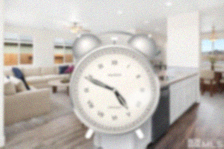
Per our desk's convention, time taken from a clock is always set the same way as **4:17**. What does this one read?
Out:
**4:49**
